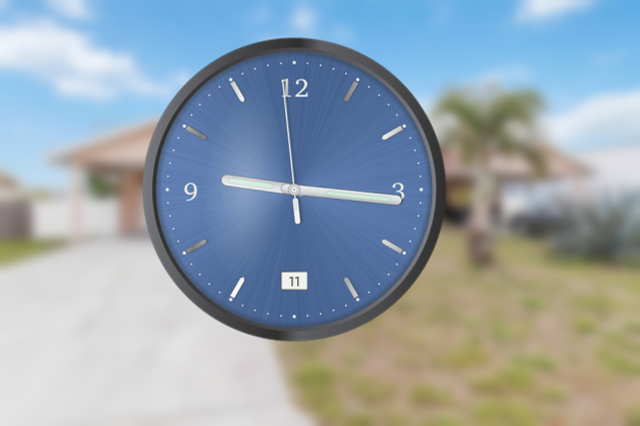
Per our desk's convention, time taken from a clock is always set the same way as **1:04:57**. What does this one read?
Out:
**9:15:59**
